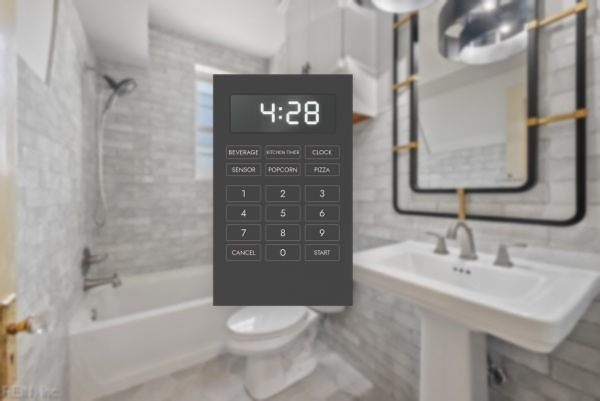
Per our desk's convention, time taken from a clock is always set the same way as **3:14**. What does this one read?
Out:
**4:28**
